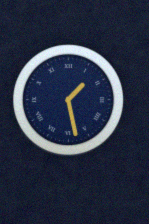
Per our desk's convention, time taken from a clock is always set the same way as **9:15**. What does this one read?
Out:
**1:28**
